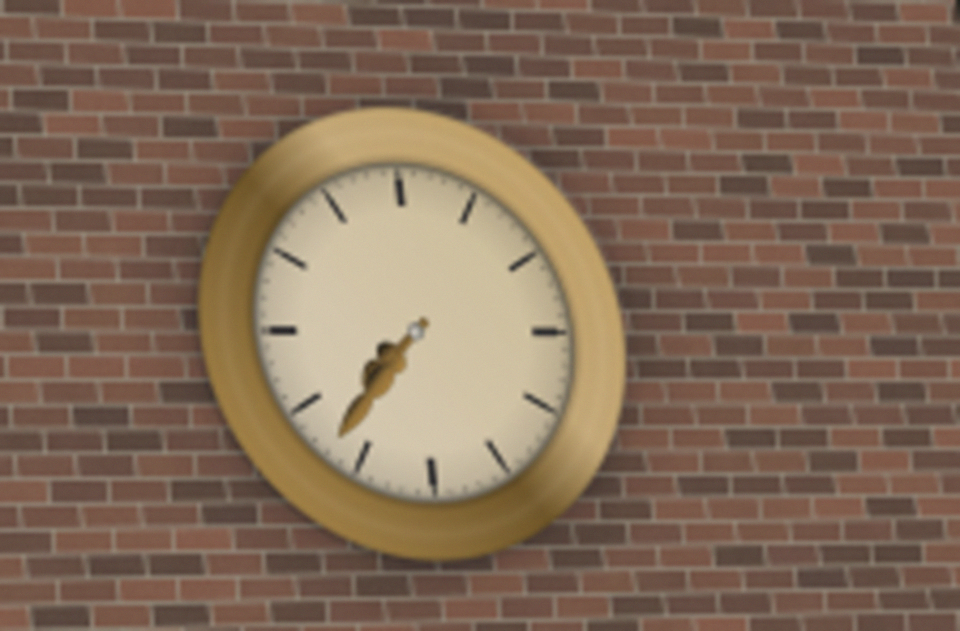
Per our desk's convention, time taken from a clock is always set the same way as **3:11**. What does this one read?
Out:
**7:37**
